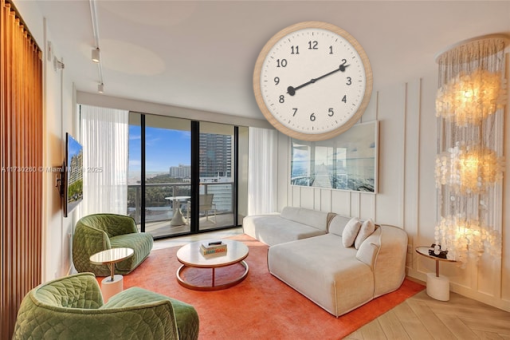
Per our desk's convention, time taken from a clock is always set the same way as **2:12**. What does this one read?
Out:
**8:11**
